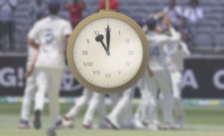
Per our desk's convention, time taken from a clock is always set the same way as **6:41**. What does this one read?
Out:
**11:00**
